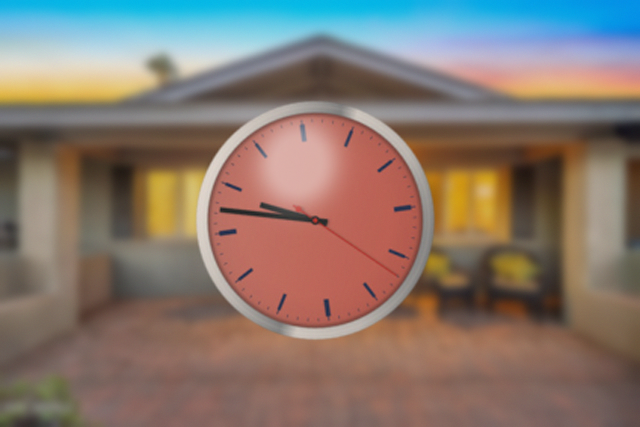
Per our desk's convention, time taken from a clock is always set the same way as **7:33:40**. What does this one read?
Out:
**9:47:22**
